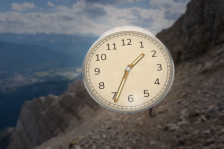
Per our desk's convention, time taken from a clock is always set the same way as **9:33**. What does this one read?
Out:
**1:34**
